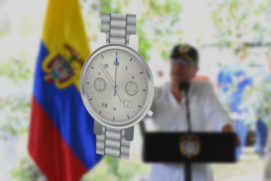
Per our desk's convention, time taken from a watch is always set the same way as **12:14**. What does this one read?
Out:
**4:53**
